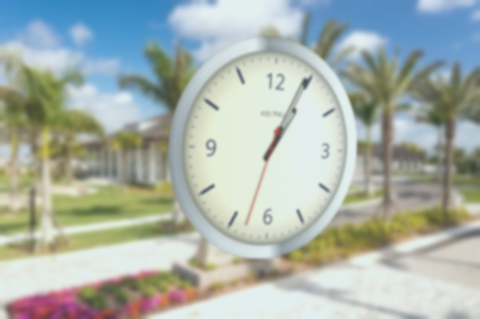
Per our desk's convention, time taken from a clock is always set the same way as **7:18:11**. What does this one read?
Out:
**1:04:33**
